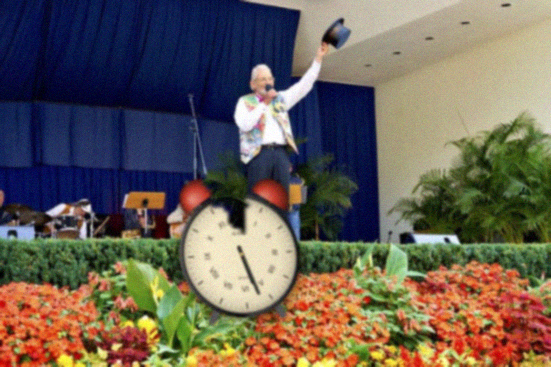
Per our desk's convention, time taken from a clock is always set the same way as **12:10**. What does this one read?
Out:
**5:27**
